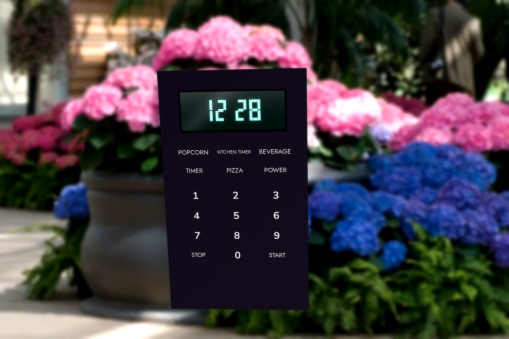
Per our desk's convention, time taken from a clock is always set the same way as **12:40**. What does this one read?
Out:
**12:28**
